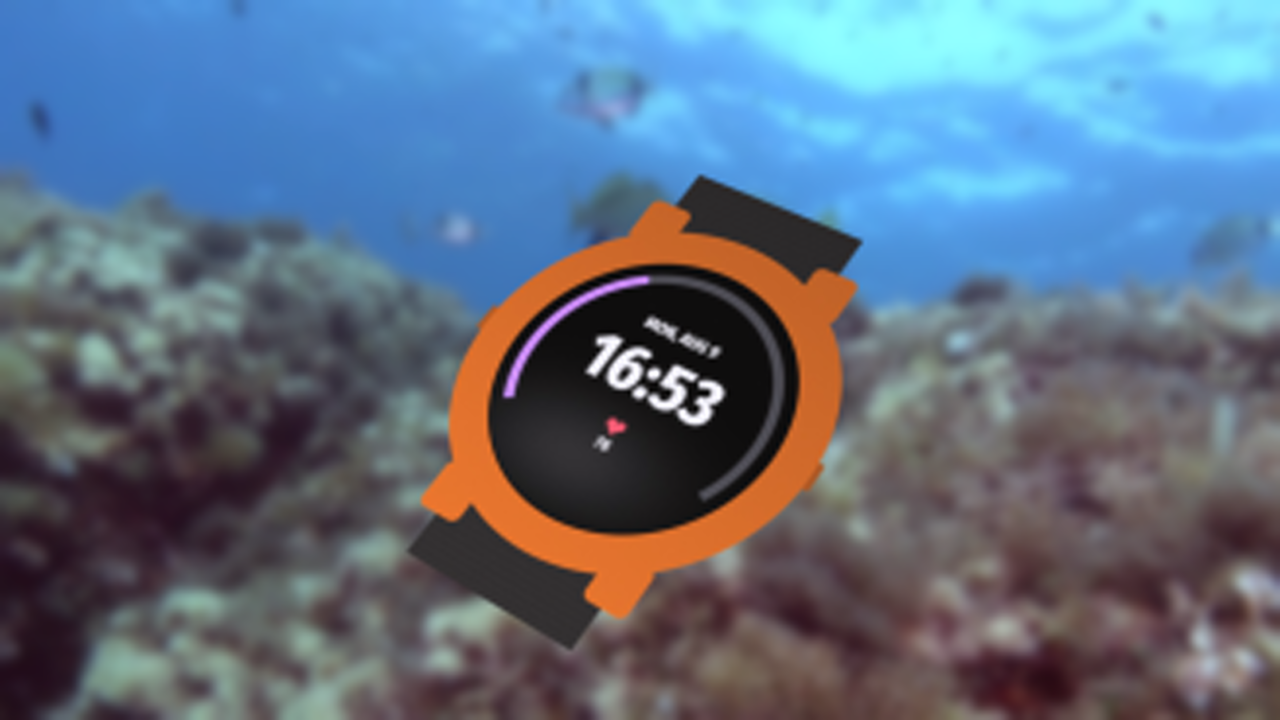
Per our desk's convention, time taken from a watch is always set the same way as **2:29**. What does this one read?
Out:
**16:53**
